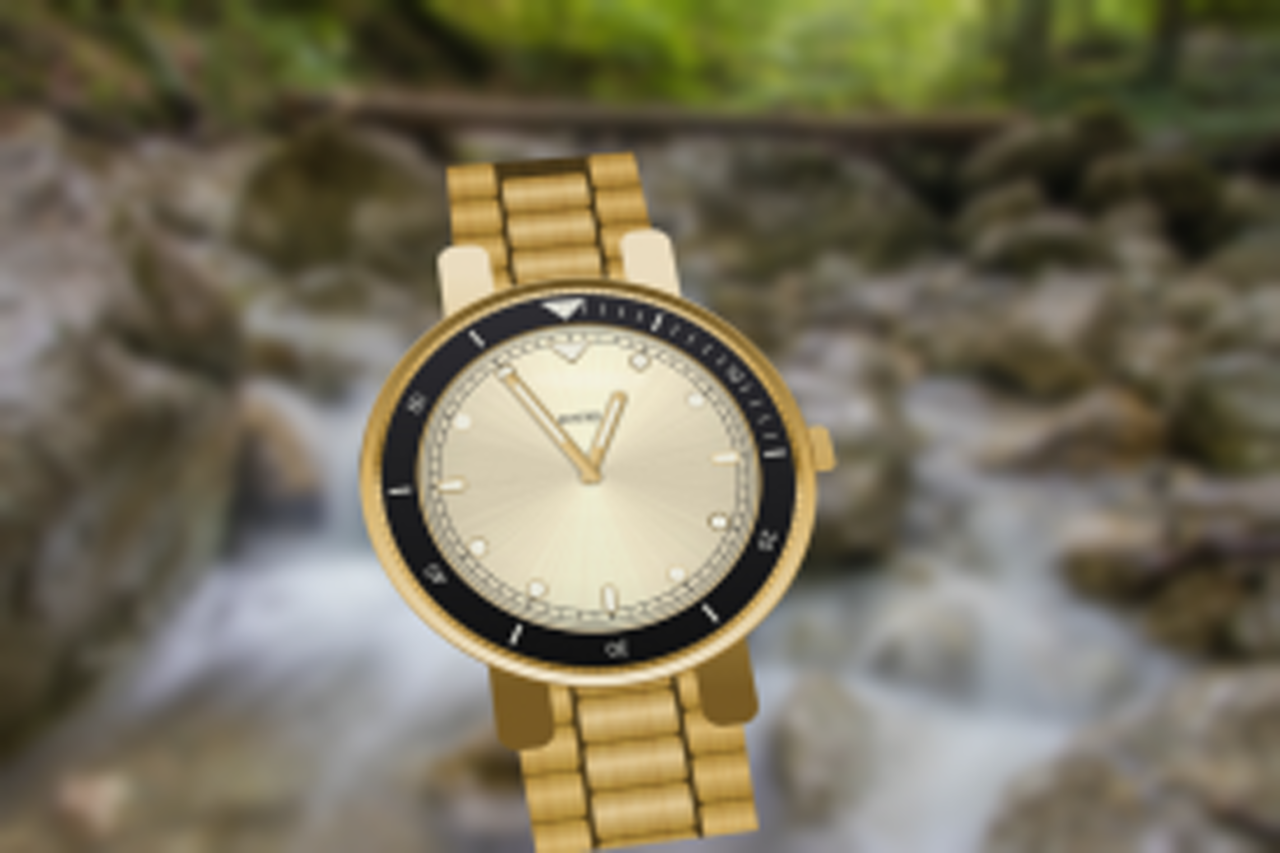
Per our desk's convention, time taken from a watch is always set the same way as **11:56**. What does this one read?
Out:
**12:55**
